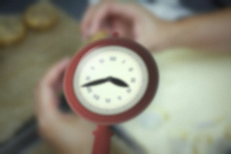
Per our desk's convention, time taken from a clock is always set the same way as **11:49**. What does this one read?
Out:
**3:42**
